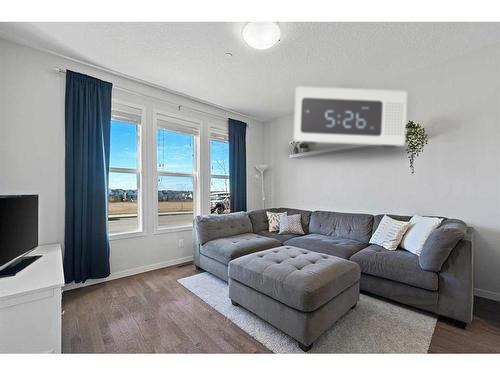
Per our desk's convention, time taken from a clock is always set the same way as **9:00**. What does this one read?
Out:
**5:26**
